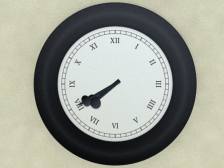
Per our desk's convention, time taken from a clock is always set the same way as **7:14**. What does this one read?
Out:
**7:40**
